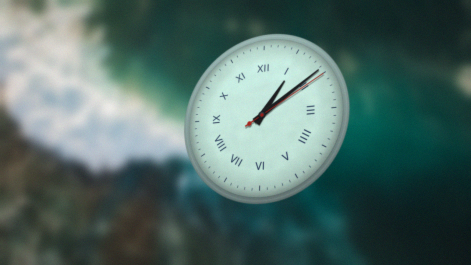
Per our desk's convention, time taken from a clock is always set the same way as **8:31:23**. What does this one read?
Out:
**1:09:10**
